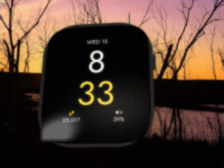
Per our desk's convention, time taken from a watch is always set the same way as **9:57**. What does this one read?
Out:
**8:33**
